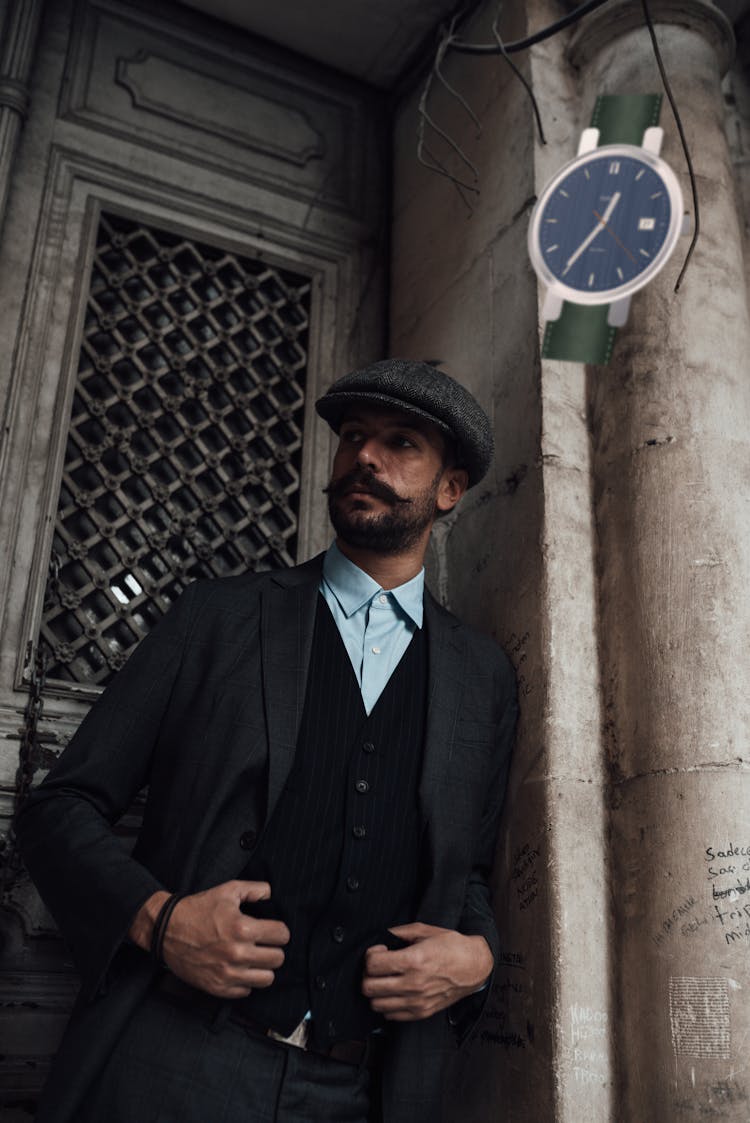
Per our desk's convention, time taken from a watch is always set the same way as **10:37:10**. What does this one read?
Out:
**12:35:22**
